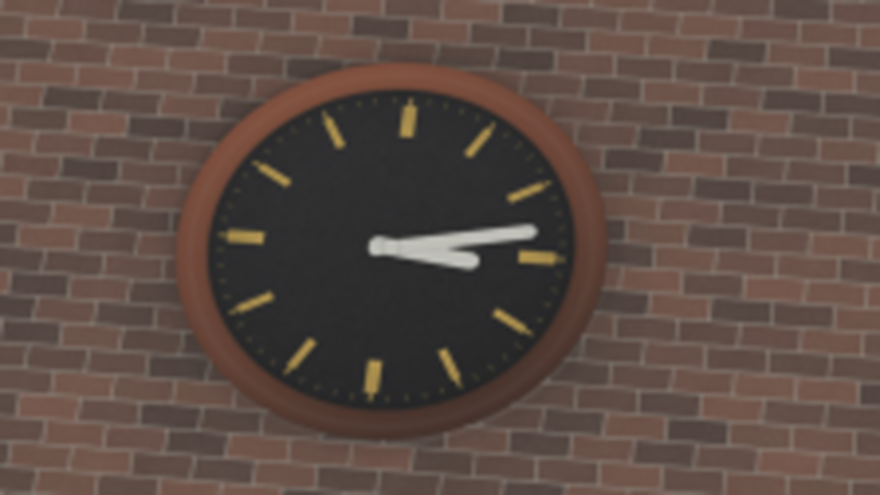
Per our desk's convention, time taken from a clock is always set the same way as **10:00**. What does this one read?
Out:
**3:13**
